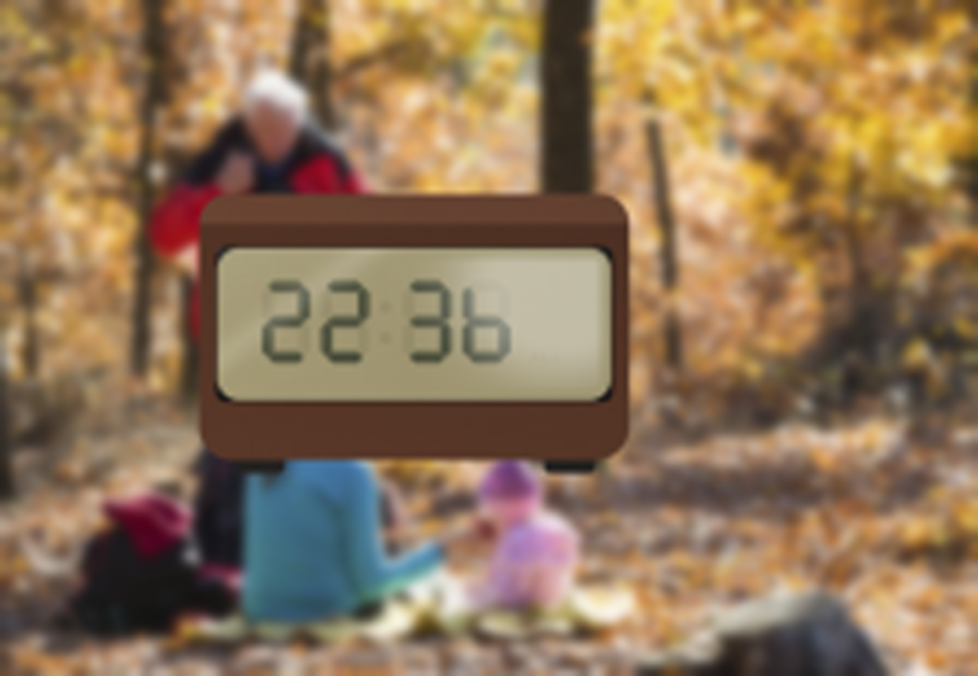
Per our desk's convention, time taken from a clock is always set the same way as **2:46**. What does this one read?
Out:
**22:36**
